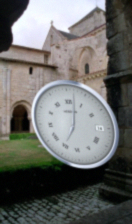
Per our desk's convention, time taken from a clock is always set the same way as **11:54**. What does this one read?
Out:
**7:02**
